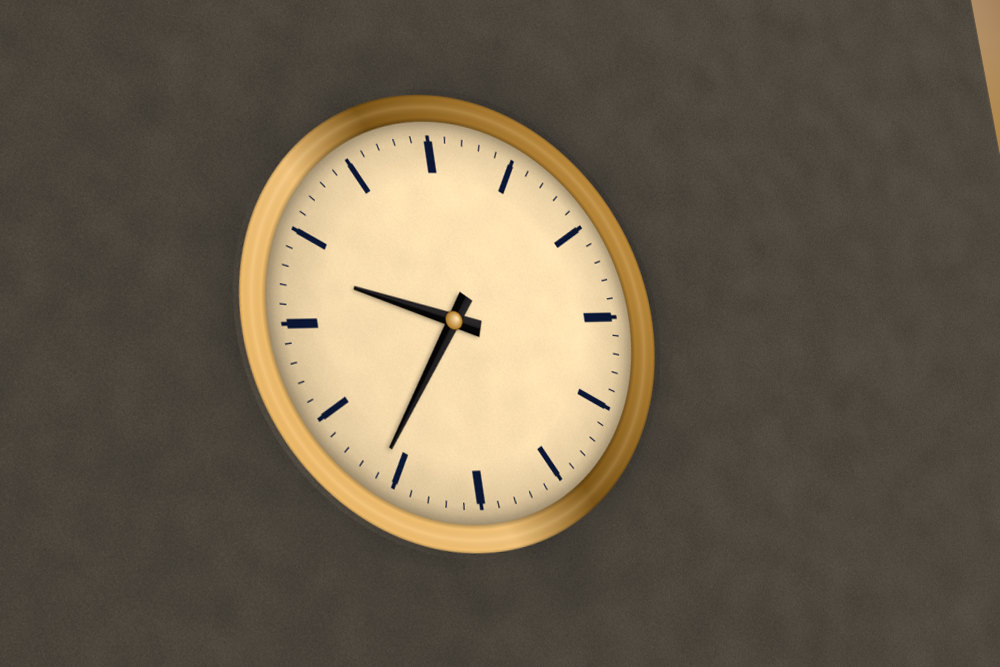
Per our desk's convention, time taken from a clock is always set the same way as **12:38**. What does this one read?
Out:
**9:36**
